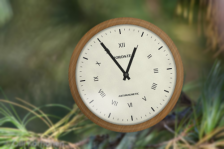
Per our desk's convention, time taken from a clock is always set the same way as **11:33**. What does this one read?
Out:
**12:55**
